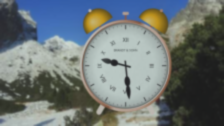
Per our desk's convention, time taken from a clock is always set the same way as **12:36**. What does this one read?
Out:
**9:29**
